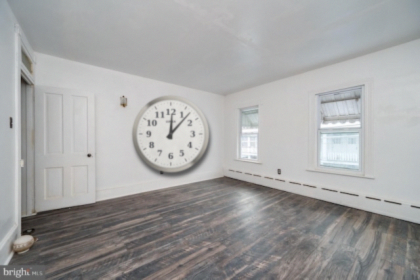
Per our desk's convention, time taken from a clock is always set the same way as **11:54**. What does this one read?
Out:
**12:07**
